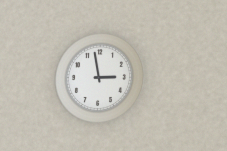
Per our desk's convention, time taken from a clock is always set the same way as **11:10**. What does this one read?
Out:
**2:58**
